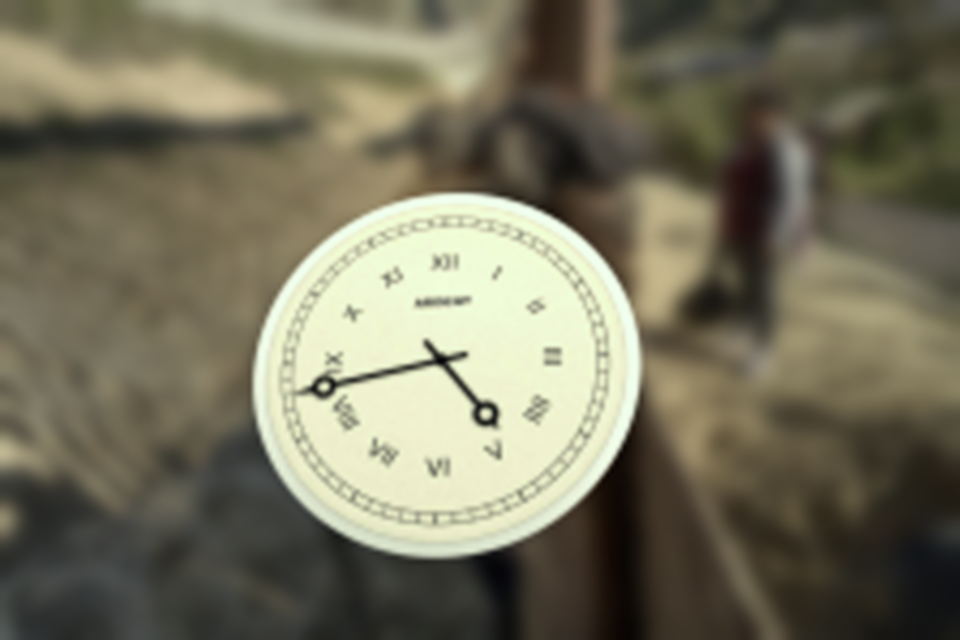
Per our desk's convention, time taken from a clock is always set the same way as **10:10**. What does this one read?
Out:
**4:43**
